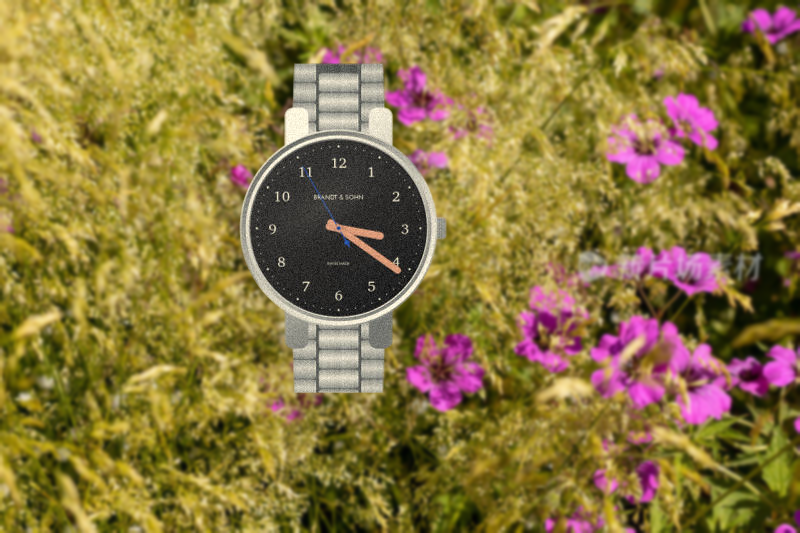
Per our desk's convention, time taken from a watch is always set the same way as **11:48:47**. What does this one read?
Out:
**3:20:55**
